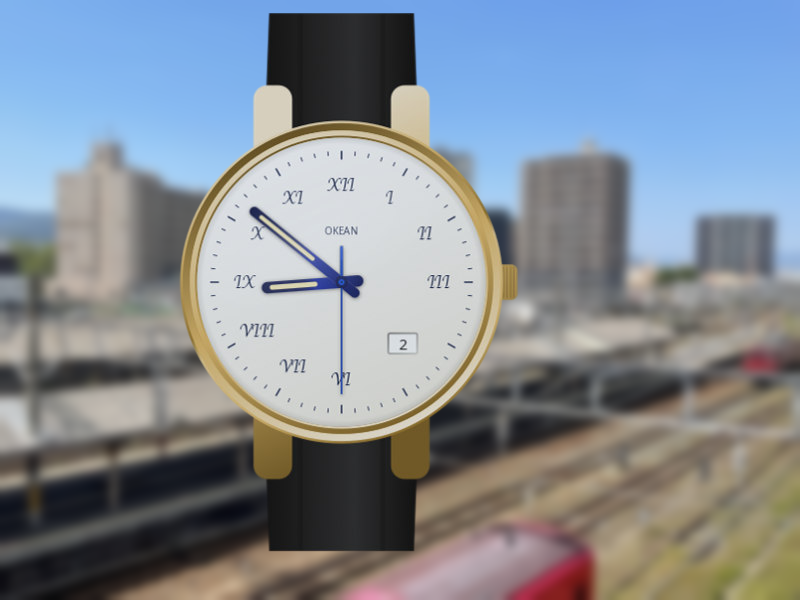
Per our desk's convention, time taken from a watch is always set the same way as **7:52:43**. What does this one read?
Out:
**8:51:30**
